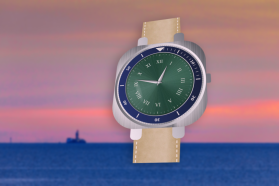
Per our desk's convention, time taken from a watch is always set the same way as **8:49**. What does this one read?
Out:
**12:47**
